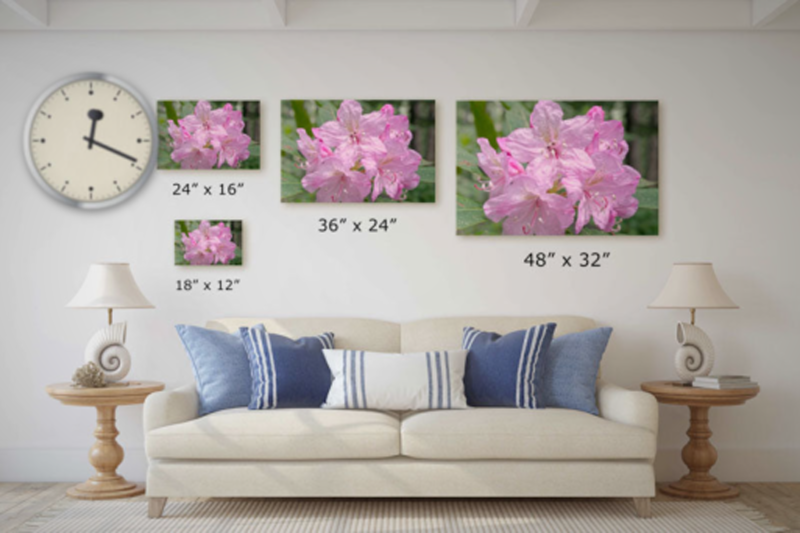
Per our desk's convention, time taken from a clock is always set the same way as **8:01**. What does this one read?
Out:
**12:19**
